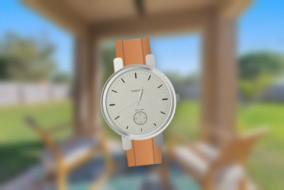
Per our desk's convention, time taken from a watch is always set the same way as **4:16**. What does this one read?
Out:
**12:41**
